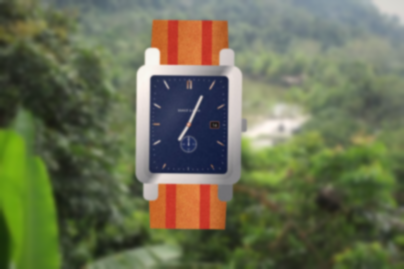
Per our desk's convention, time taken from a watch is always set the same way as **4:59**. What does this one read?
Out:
**7:04**
